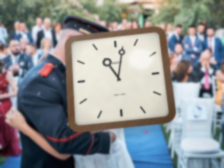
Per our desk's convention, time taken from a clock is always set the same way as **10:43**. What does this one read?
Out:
**11:02**
